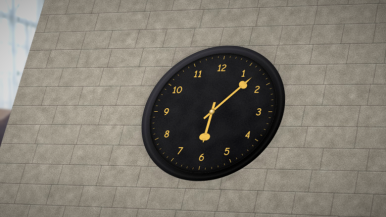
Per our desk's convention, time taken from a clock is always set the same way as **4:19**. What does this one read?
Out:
**6:07**
